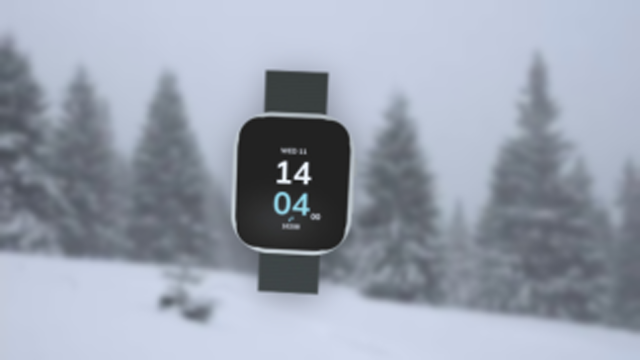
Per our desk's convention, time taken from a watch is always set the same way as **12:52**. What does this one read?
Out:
**14:04**
